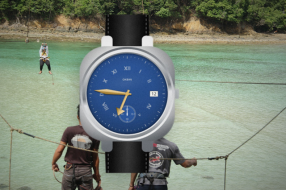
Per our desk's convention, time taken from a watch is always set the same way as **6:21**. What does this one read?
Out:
**6:46**
